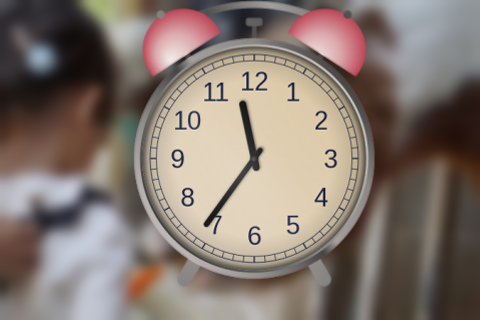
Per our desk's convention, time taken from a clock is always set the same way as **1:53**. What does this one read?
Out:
**11:36**
